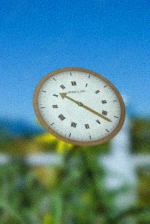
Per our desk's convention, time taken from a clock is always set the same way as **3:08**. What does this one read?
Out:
**10:22**
